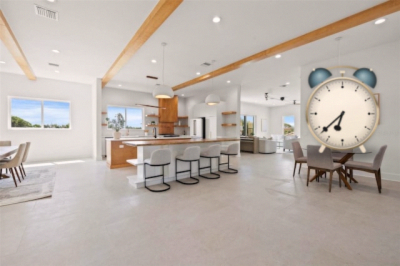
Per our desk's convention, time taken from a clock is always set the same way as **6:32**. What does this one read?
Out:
**6:38**
